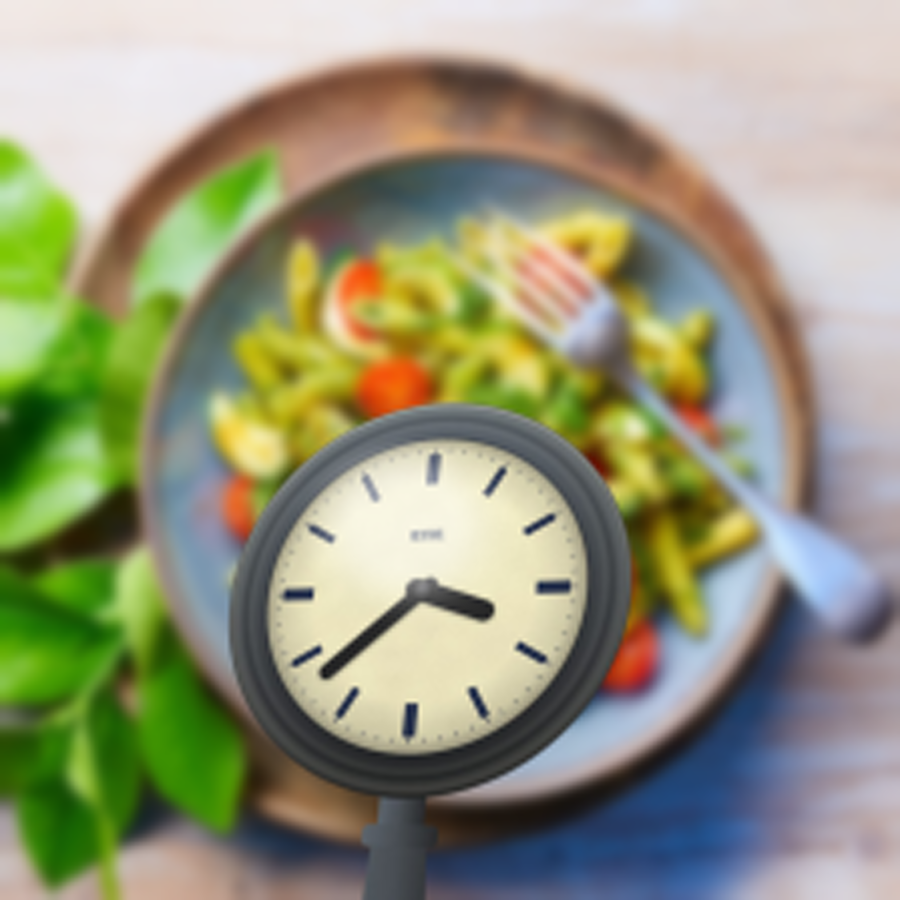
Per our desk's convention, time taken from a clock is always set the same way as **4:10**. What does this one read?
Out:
**3:38**
